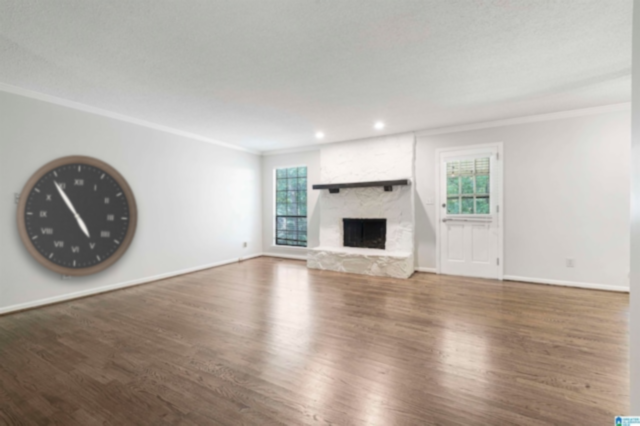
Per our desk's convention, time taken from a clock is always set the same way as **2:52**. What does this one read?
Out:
**4:54**
